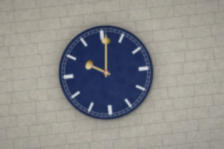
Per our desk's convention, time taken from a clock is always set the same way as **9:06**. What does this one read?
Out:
**10:01**
